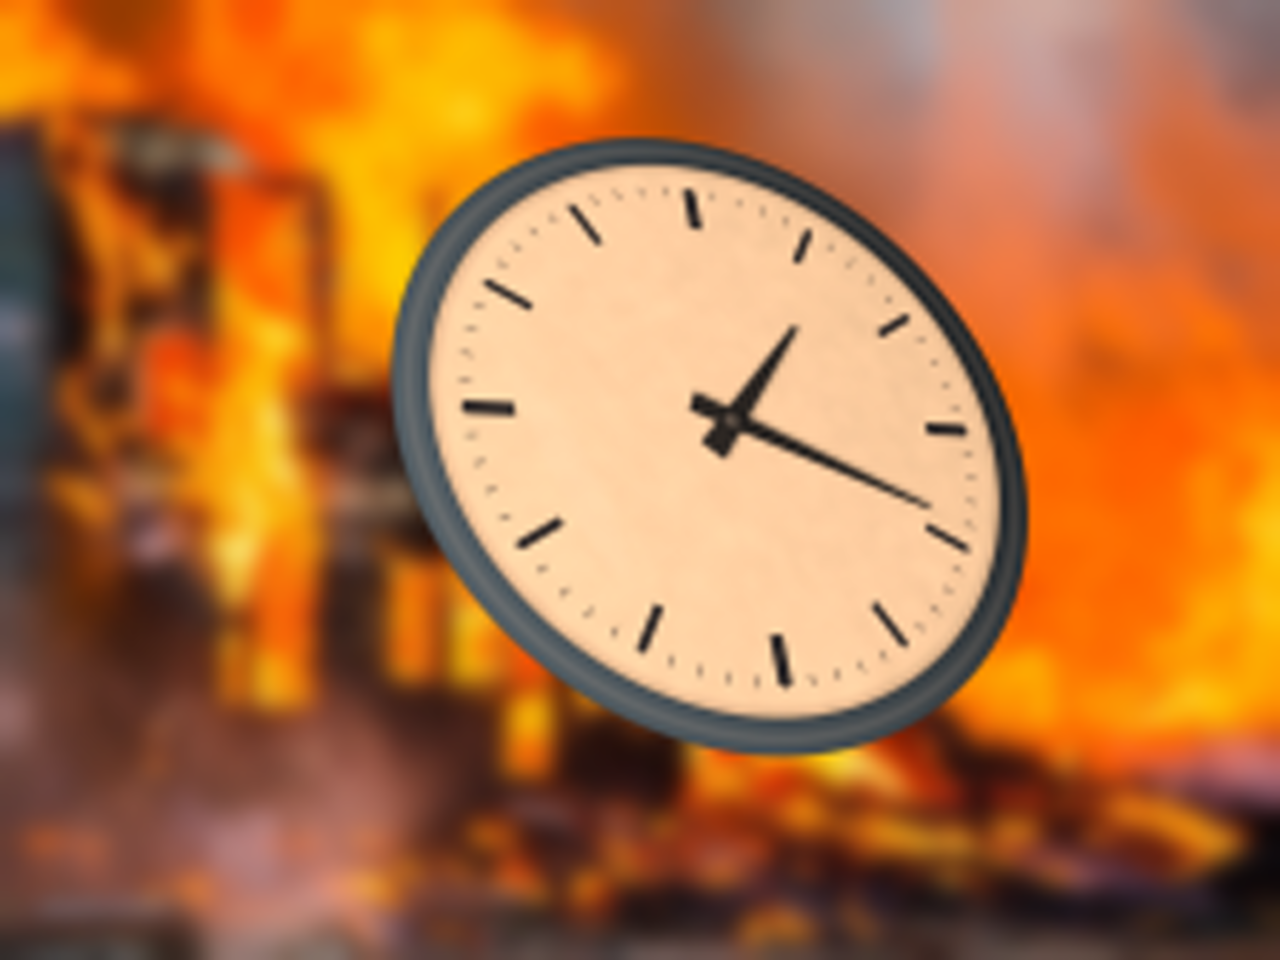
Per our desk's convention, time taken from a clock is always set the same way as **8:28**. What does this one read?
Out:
**1:19**
